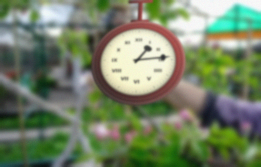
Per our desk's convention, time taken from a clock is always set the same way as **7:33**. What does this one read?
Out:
**1:14**
